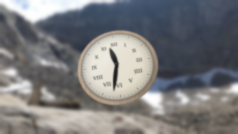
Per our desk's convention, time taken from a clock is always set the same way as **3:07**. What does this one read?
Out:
**11:32**
